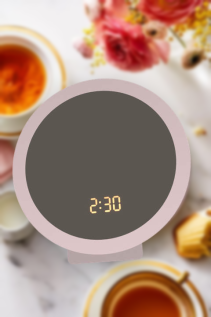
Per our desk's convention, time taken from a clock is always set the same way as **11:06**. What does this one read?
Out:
**2:30**
